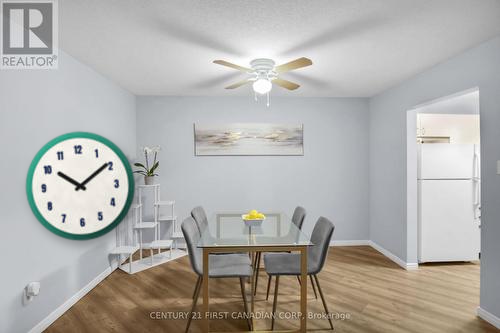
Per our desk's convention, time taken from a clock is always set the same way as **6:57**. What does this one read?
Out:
**10:09**
